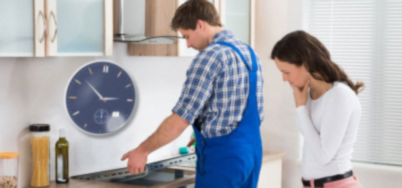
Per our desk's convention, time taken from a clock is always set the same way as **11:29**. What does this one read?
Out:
**2:52**
